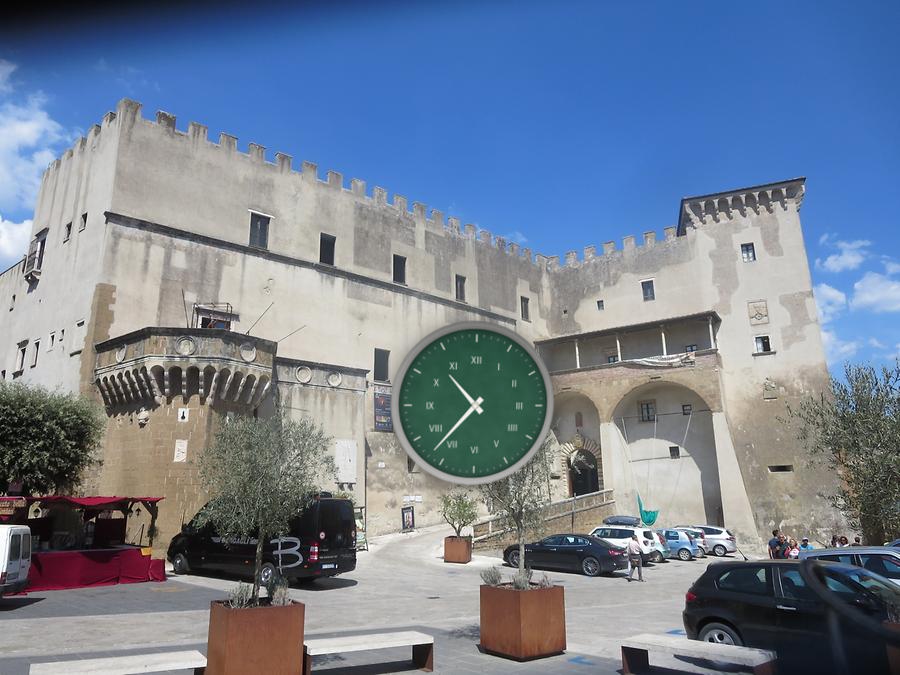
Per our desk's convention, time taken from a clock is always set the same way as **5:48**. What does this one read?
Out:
**10:37**
